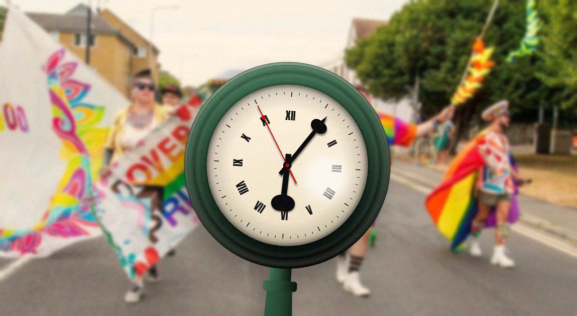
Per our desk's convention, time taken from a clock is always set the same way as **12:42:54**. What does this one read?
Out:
**6:05:55**
